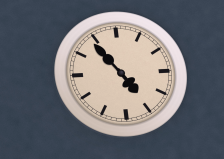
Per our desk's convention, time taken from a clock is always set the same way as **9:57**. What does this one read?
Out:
**4:54**
